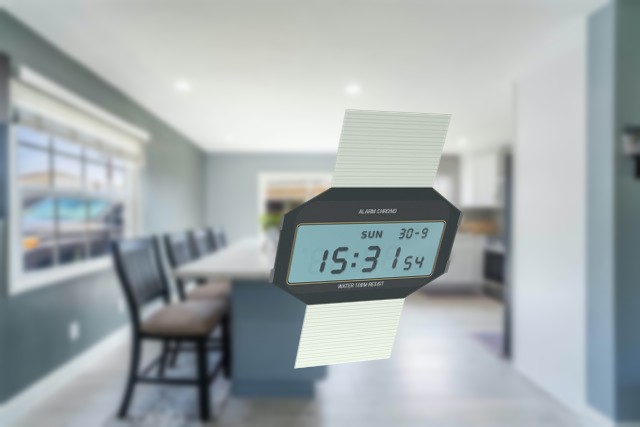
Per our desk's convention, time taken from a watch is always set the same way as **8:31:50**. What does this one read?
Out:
**15:31:54**
